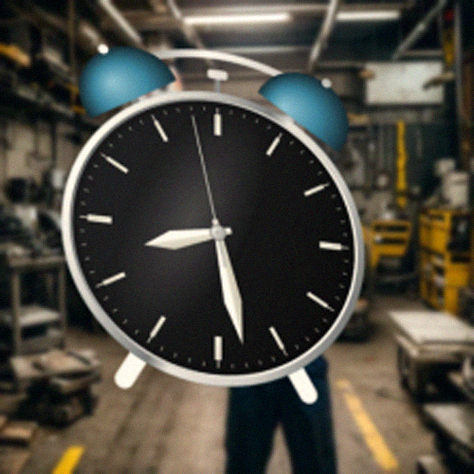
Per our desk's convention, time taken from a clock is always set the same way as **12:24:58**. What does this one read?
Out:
**8:27:58**
